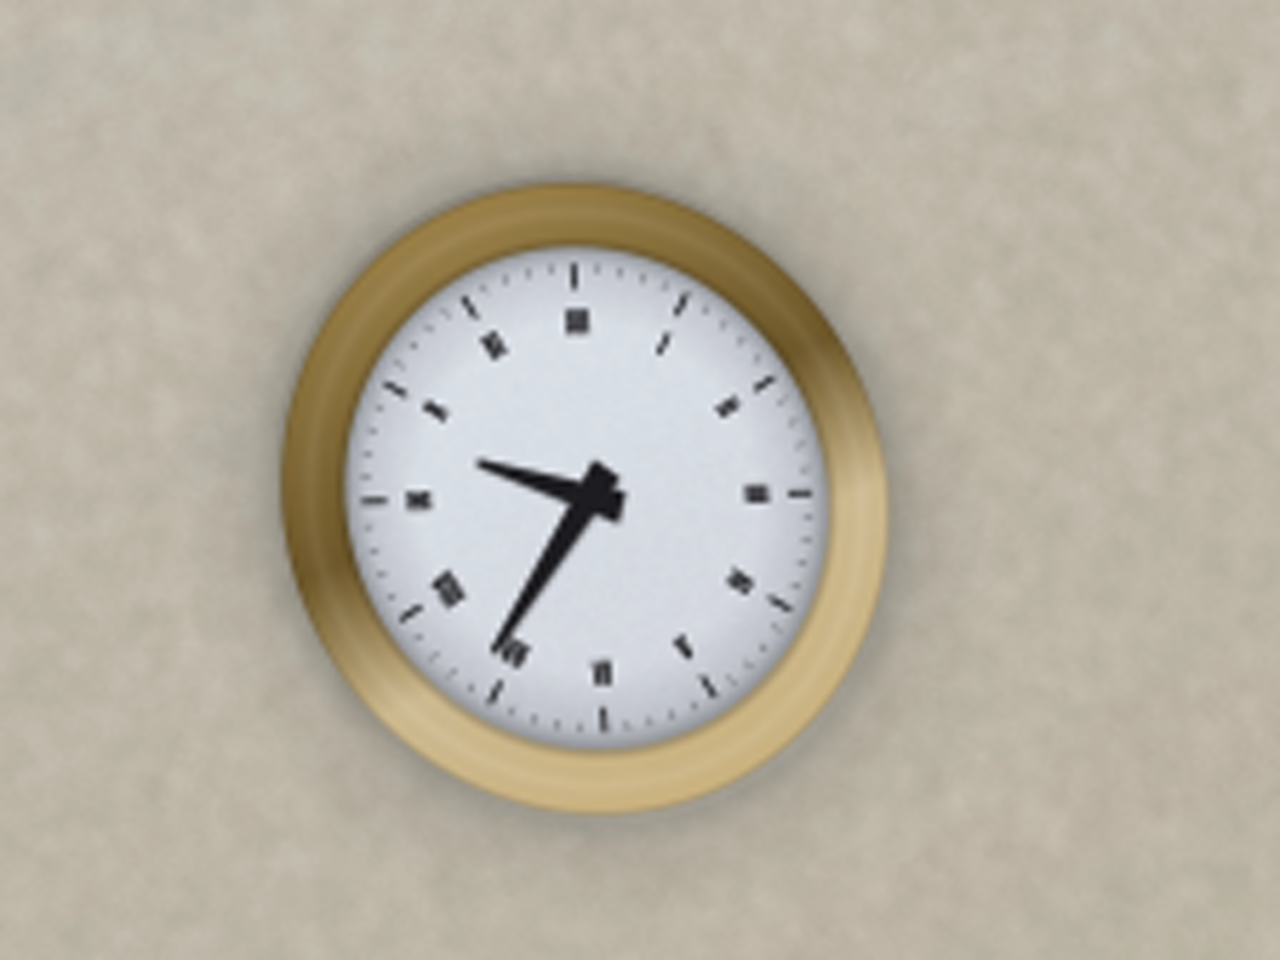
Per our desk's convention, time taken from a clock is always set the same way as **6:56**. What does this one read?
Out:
**9:36**
